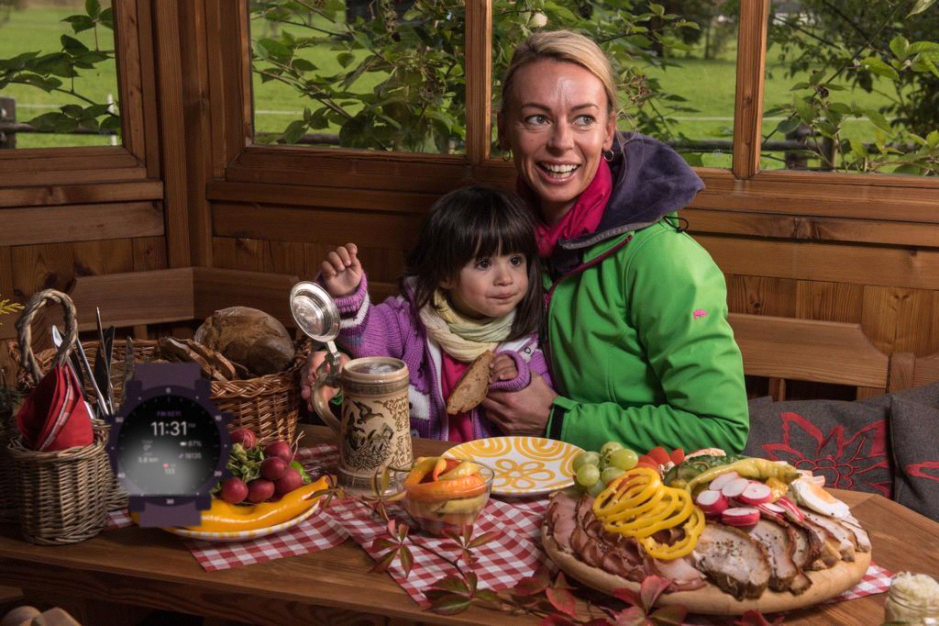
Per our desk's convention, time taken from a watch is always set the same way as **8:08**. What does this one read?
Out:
**11:31**
